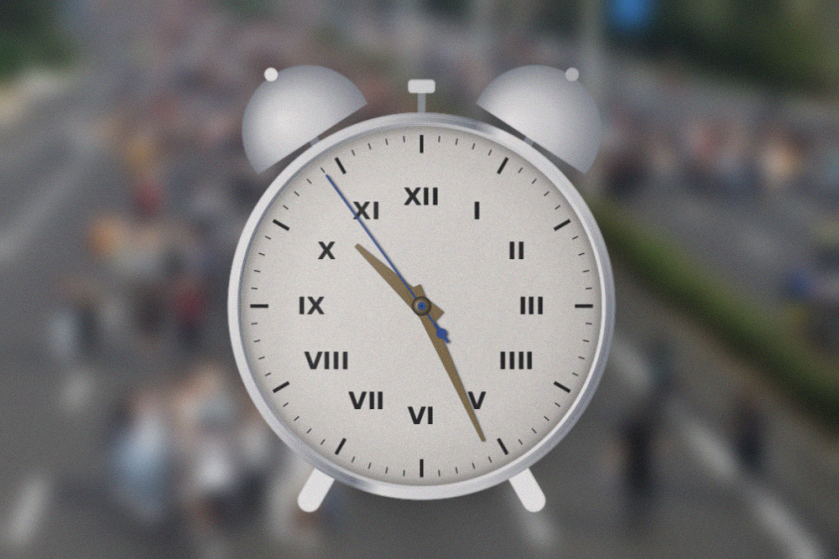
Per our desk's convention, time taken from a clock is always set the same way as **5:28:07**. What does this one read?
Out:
**10:25:54**
